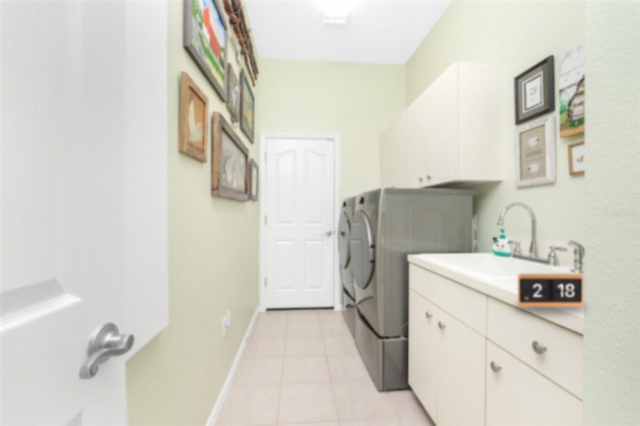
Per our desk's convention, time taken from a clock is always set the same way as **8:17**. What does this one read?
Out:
**2:18**
